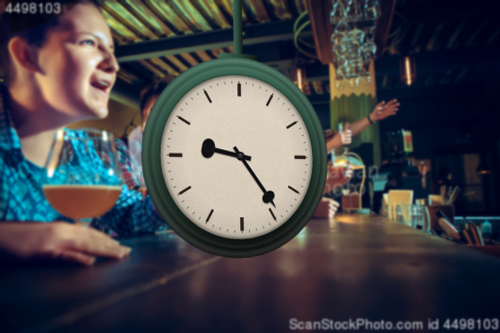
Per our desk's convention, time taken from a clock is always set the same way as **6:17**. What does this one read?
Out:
**9:24**
